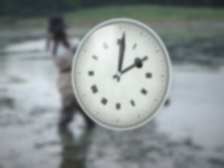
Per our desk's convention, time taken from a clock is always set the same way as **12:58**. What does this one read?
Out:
**2:01**
